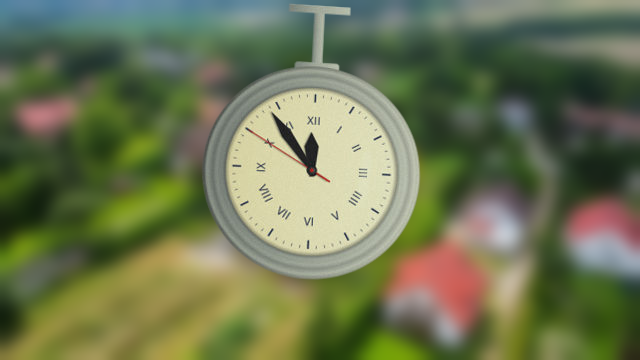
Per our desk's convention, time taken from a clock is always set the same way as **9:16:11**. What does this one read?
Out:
**11:53:50**
